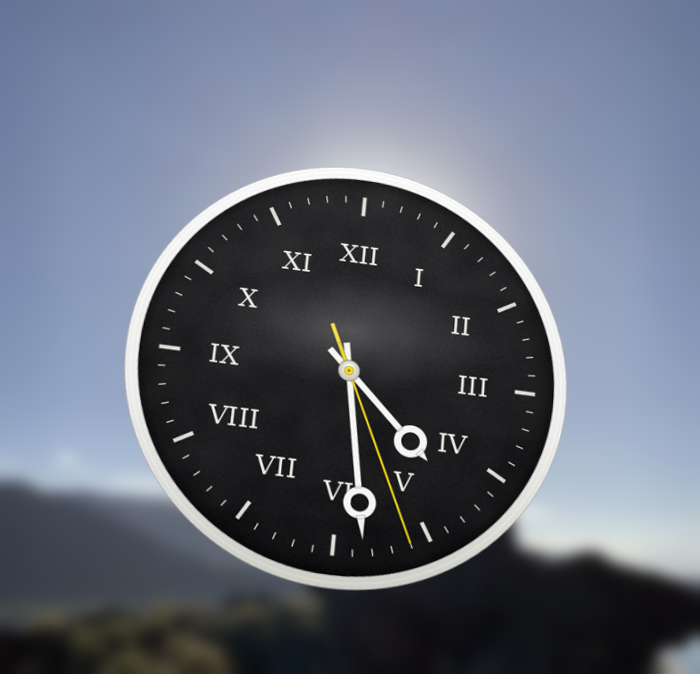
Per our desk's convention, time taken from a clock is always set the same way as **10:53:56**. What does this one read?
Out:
**4:28:26**
